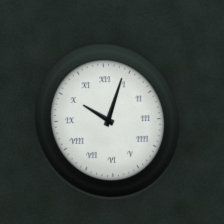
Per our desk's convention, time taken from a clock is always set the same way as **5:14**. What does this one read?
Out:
**10:04**
